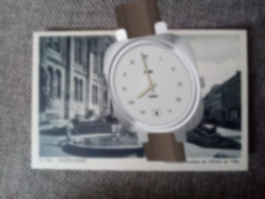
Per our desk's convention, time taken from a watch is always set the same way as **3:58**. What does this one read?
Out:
**7:59**
